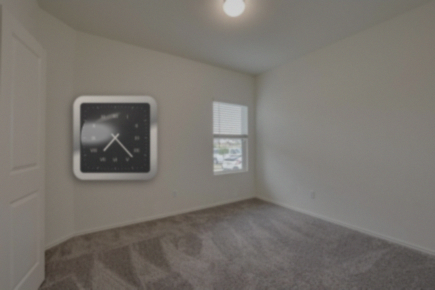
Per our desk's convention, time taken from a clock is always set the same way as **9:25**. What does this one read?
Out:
**7:23**
